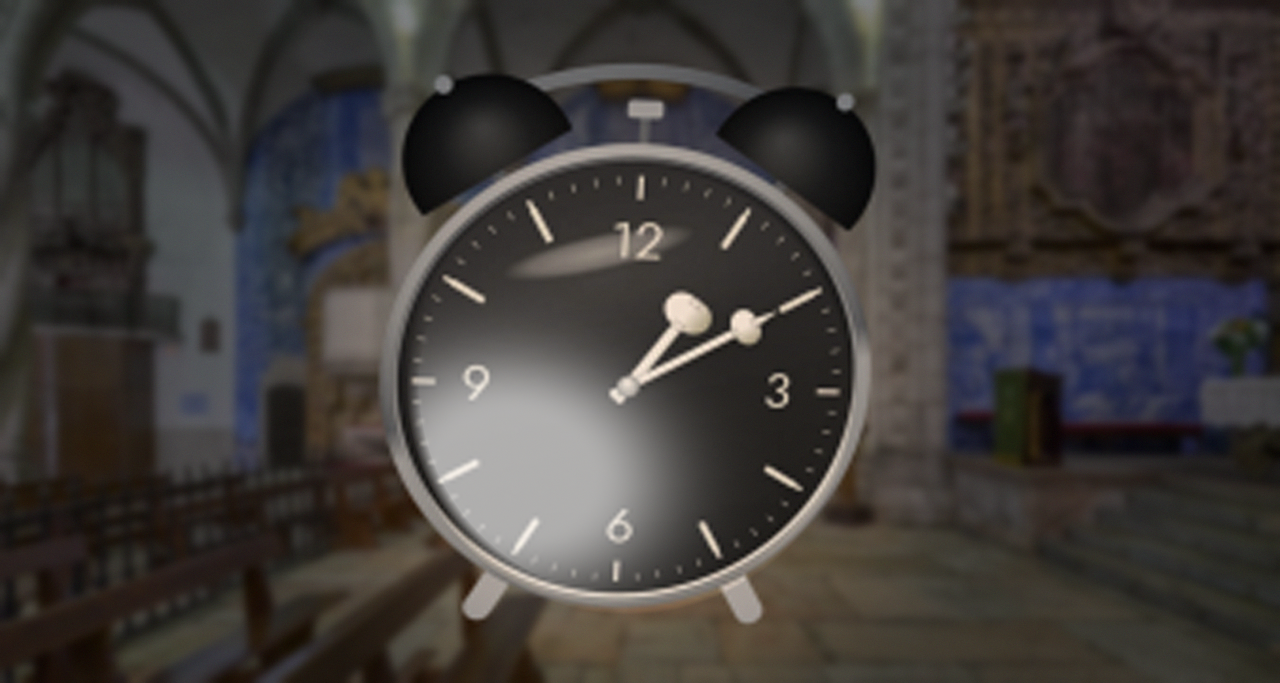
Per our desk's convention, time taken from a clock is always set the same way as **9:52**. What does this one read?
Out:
**1:10**
